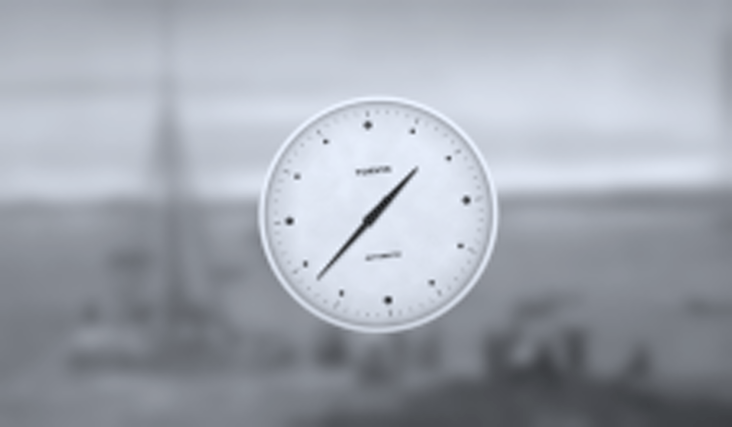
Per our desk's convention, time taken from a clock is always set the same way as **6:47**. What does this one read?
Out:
**1:38**
